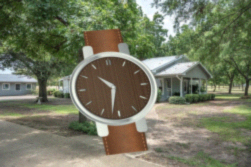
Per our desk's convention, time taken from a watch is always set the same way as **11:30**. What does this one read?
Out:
**10:32**
